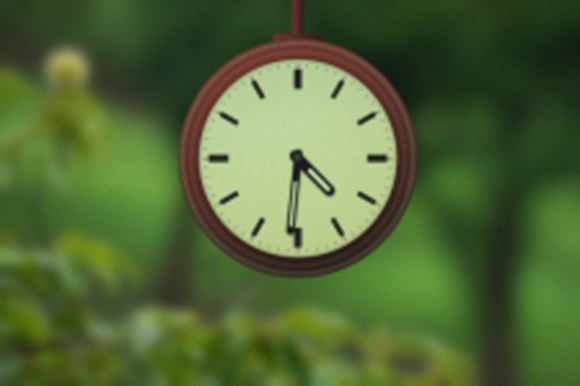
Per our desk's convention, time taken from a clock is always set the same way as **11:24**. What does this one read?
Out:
**4:31**
